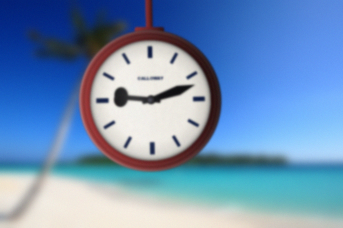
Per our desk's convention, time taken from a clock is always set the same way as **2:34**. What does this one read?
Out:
**9:12**
